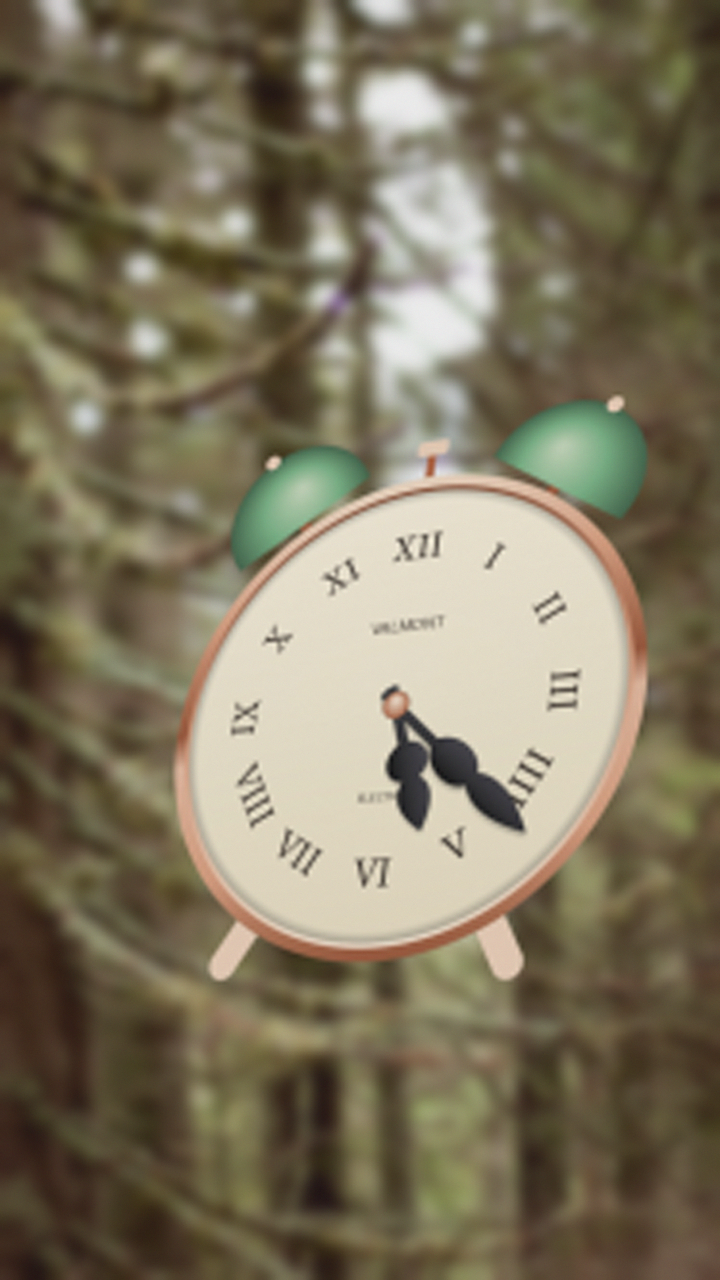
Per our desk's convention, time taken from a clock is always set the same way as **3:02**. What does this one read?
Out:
**5:22**
